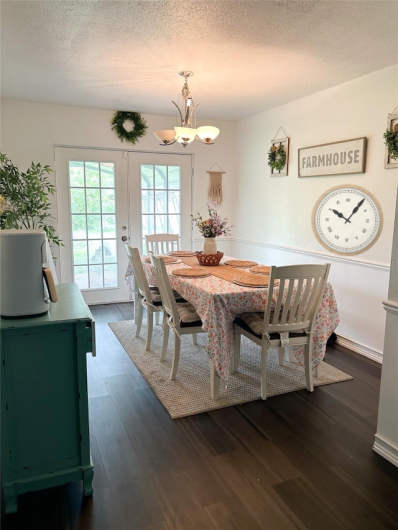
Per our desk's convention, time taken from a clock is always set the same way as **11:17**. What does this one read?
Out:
**10:06**
